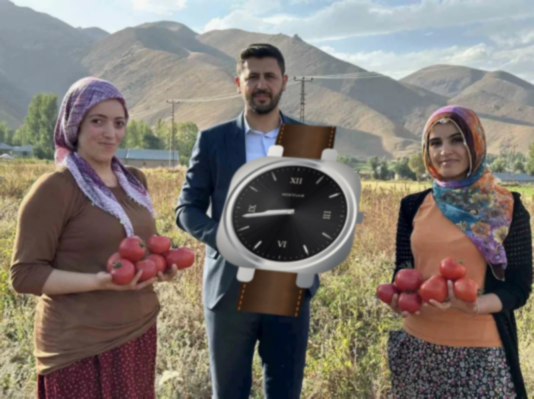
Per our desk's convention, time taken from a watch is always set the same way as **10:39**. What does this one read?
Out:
**8:43**
